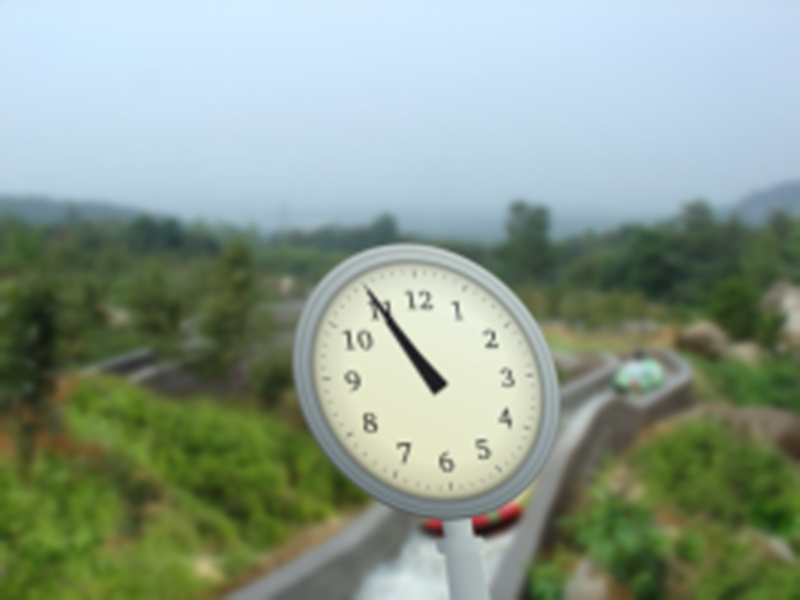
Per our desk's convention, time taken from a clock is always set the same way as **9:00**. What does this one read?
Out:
**10:55**
